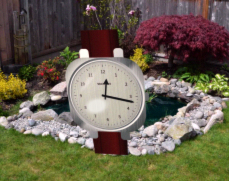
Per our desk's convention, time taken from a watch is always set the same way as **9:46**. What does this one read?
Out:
**12:17**
